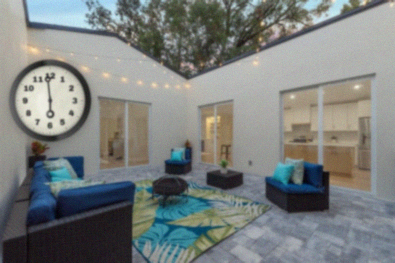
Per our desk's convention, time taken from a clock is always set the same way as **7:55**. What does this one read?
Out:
**5:59**
